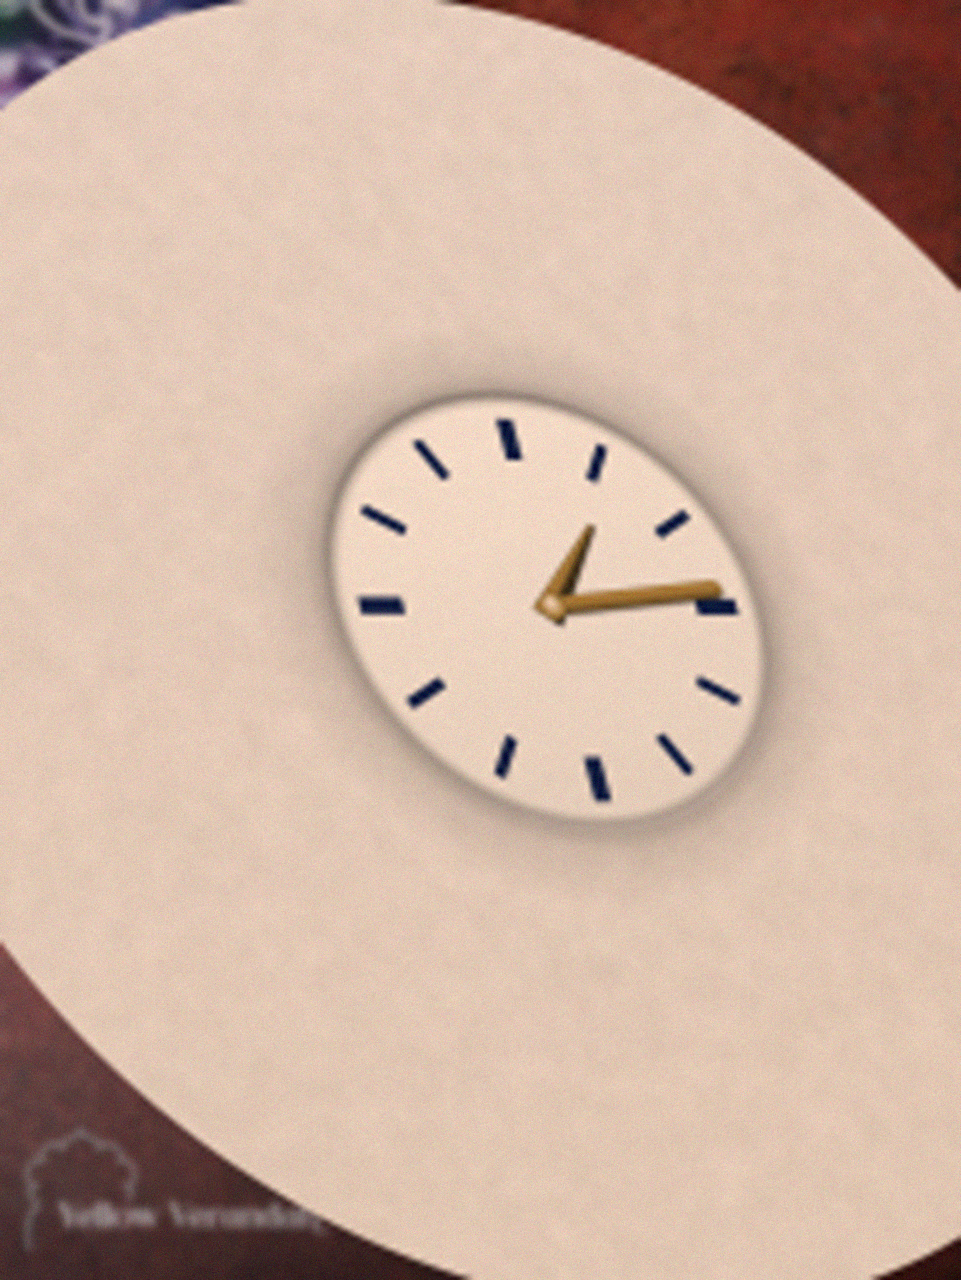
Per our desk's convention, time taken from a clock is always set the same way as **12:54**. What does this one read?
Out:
**1:14**
